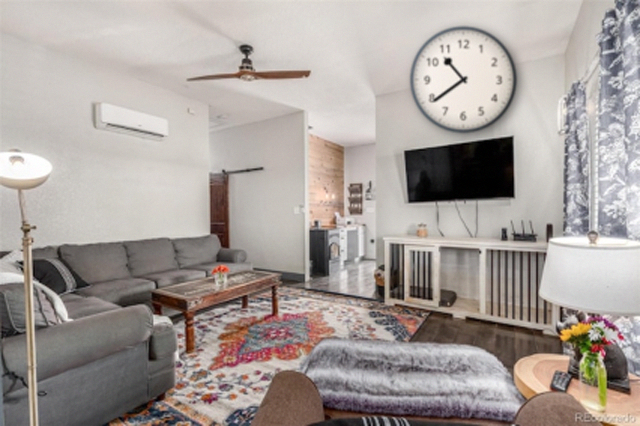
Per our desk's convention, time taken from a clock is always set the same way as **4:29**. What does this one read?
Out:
**10:39**
